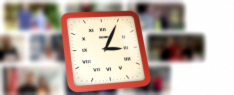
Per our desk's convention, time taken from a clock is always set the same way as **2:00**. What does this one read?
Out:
**3:05**
